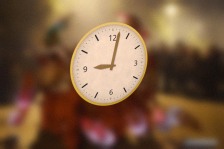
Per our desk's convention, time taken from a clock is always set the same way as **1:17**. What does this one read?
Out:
**9:02**
